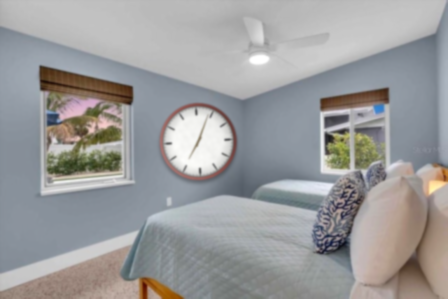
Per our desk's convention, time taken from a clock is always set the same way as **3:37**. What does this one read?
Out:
**7:04**
